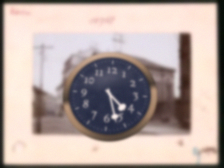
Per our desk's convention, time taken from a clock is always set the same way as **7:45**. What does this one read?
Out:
**4:27**
